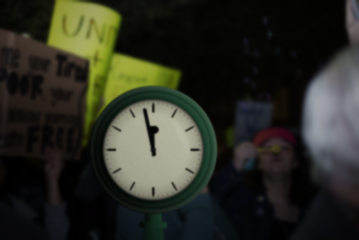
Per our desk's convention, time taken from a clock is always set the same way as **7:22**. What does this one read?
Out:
**11:58**
